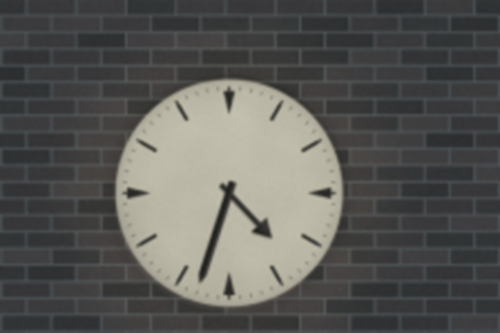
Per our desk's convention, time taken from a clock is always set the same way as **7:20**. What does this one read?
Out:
**4:33**
